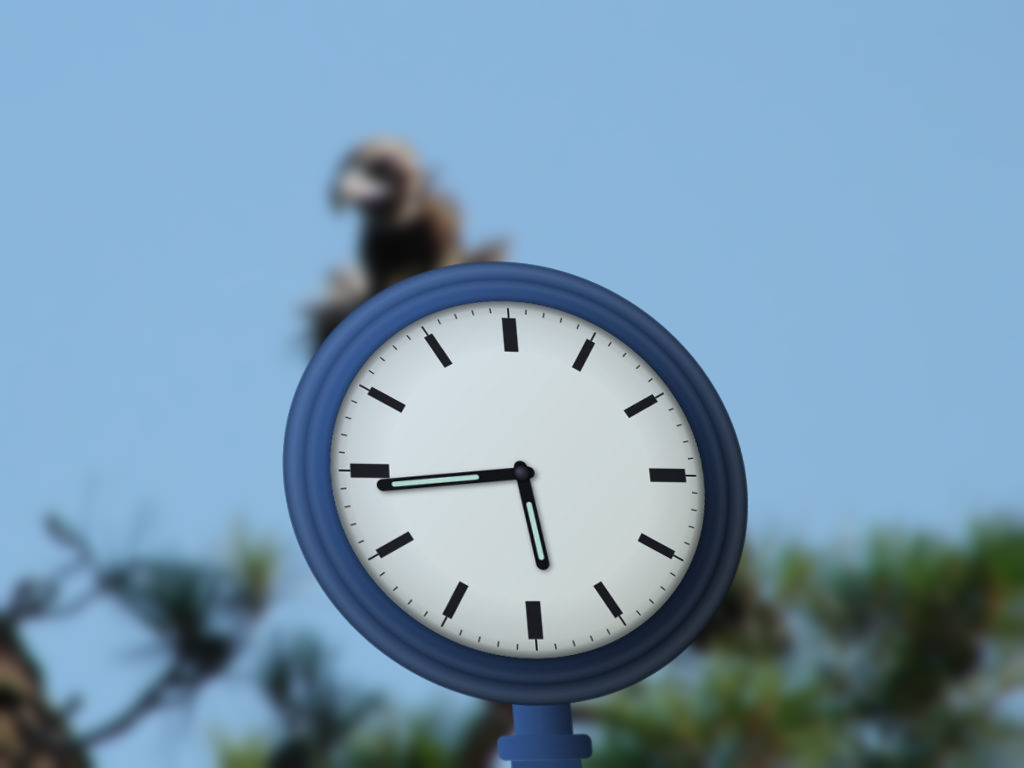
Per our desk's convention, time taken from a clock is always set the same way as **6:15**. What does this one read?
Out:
**5:44**
